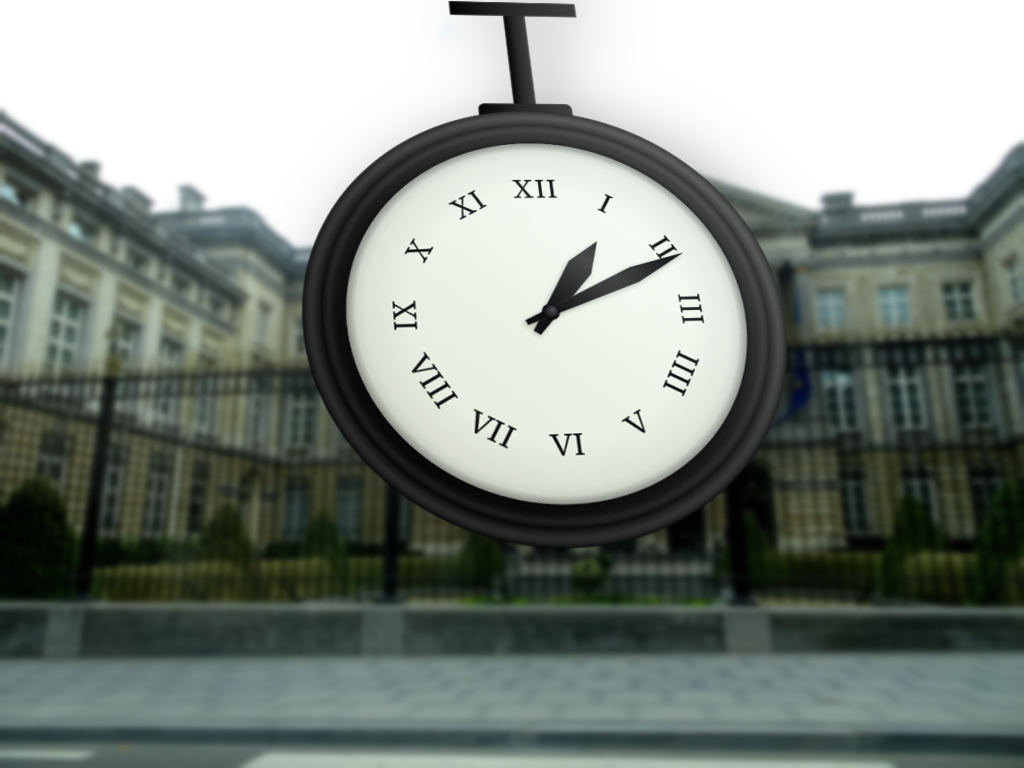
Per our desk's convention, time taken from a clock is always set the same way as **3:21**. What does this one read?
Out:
**1:11**
